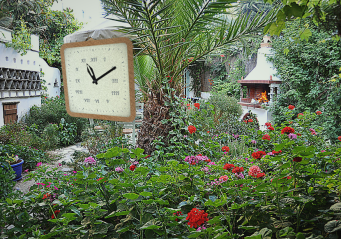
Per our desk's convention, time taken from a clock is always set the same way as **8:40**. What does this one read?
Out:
**11:10**
